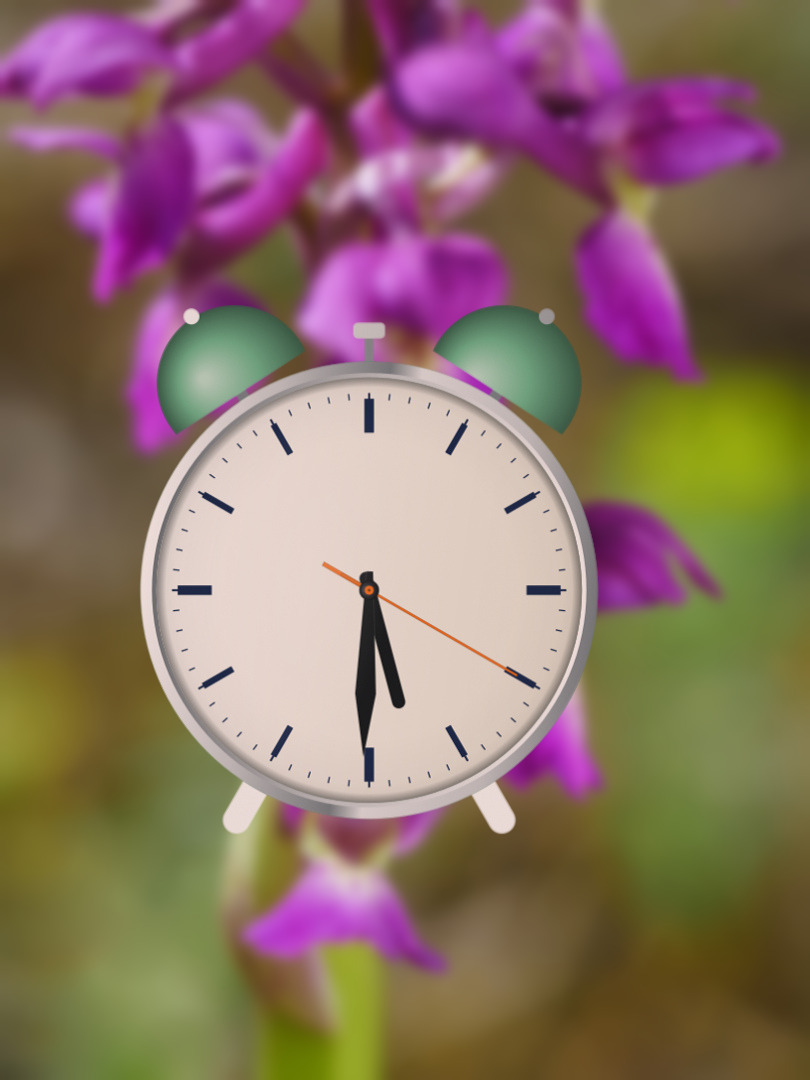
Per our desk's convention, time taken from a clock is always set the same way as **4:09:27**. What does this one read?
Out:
**5:30:20**
